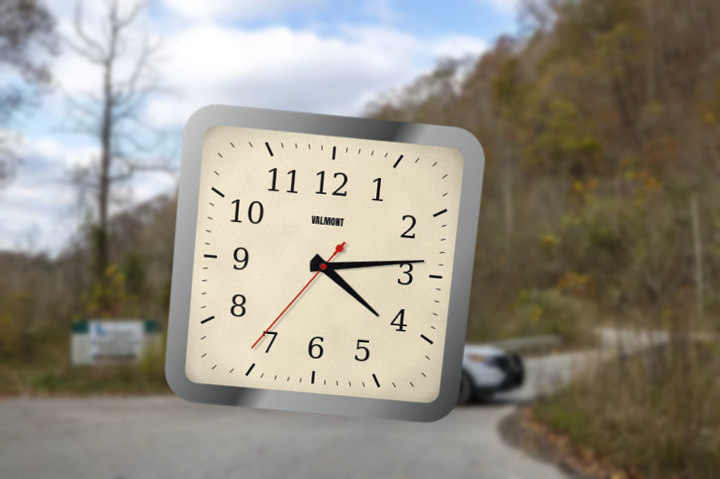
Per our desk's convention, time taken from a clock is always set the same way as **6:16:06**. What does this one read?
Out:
**4:13:36**
